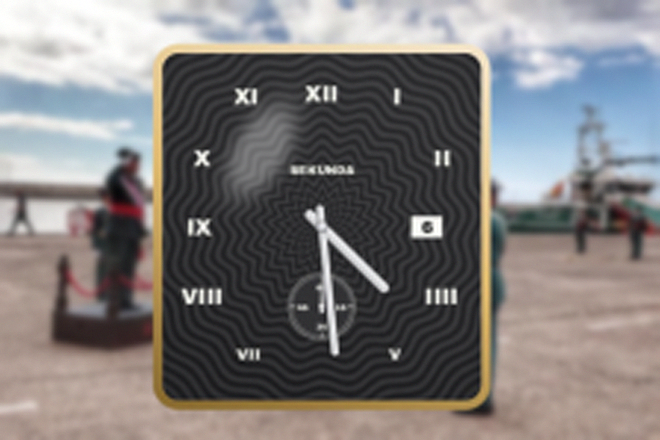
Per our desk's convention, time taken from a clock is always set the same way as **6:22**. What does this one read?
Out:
**4:29**
